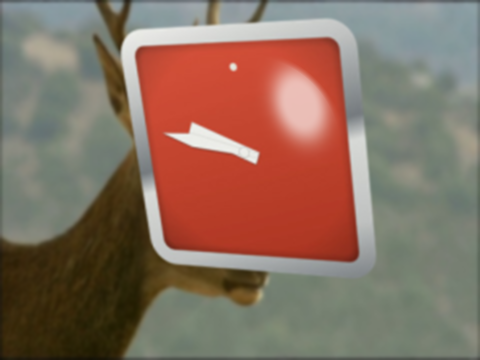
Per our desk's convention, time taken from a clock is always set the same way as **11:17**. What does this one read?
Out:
**9:47**
